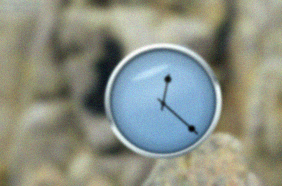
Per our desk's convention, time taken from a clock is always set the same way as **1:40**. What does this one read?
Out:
**12:22**
